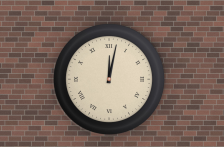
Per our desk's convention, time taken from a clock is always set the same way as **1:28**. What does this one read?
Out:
**12:02**
